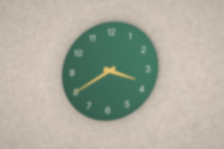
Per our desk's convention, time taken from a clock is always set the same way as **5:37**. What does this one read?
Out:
**3:40**
